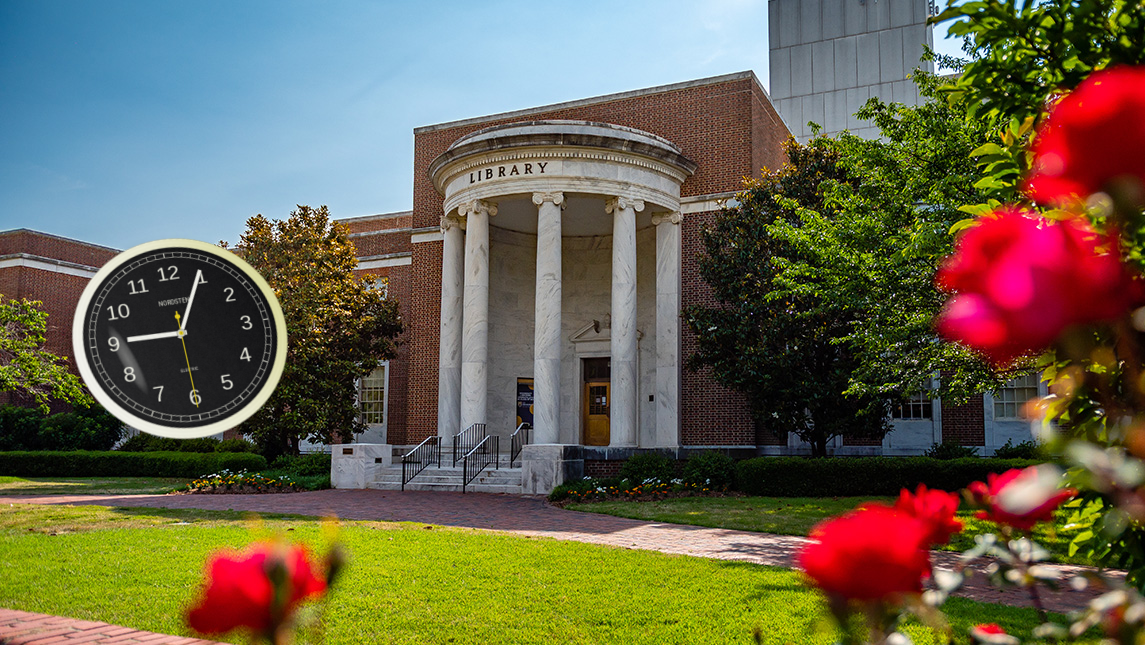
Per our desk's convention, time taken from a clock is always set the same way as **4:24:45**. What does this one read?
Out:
**9:04:30**
